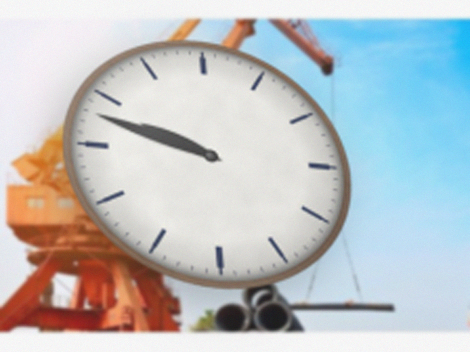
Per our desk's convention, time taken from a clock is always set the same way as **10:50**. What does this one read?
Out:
**9:48**
